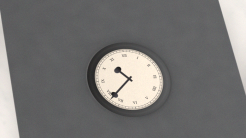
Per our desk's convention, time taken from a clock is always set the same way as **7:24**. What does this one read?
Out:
**10:38**
